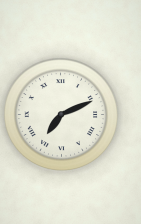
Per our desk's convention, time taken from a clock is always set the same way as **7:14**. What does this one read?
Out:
**7:11**
